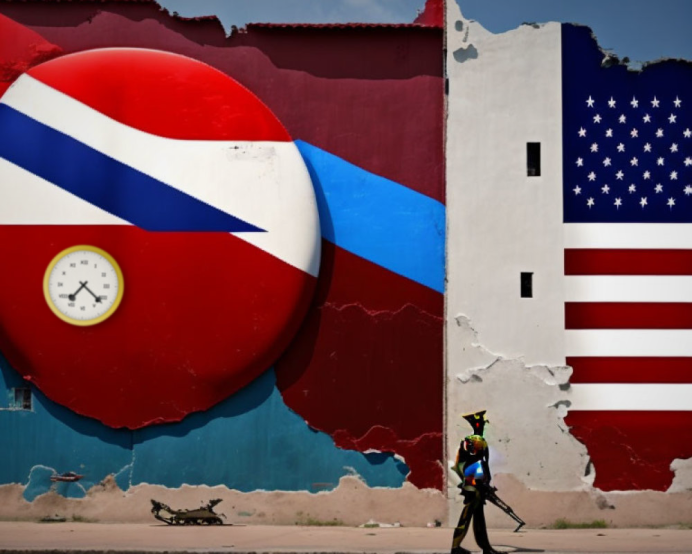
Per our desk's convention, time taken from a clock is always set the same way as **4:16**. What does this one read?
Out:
**7:22**
